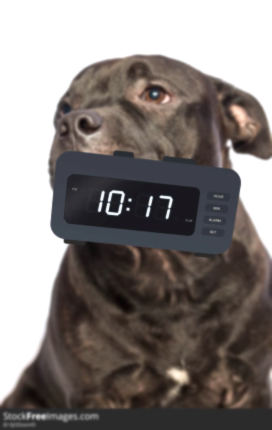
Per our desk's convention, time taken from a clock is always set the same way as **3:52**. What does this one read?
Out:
**10:17**
